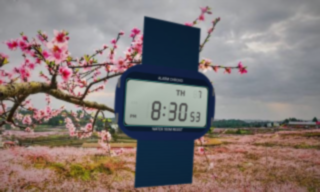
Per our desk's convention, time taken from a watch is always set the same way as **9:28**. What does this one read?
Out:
**8:30**
